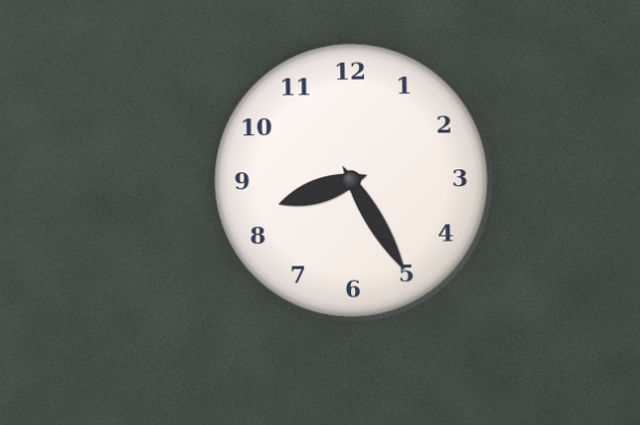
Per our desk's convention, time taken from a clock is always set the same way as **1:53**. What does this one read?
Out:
**8:25**
